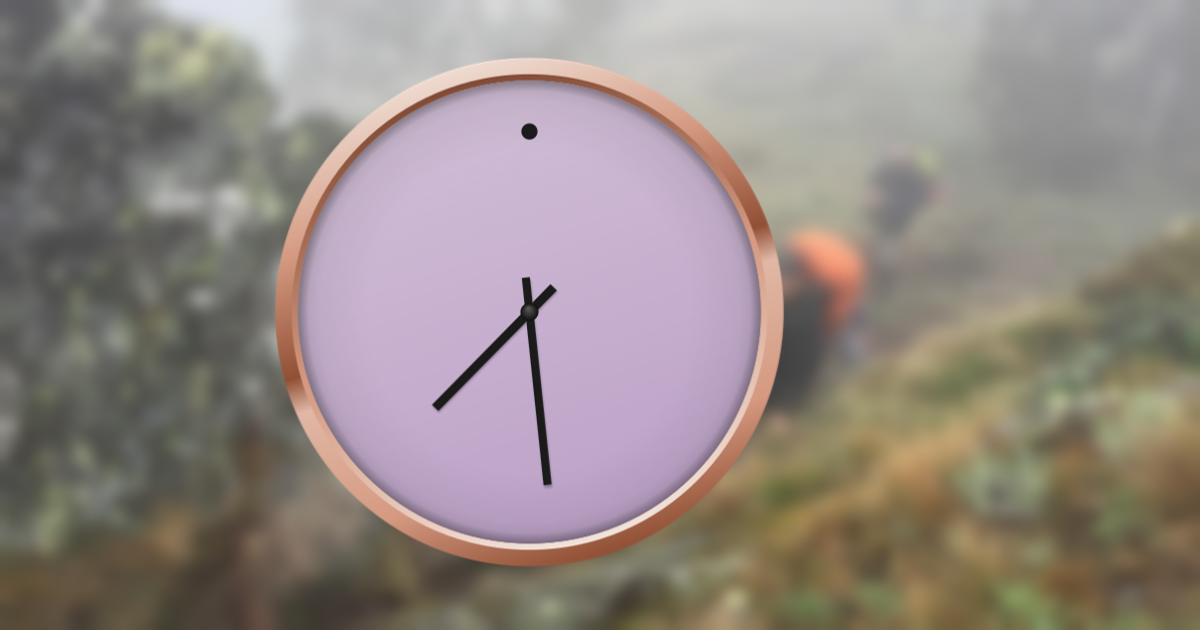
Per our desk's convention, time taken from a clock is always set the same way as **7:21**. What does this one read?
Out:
**7:29**
